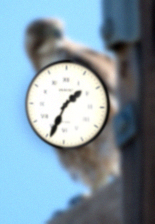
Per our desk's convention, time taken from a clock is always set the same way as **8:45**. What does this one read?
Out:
**1:34**
